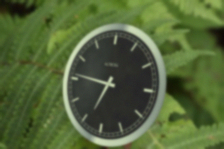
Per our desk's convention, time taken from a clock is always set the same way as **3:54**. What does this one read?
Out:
**6:46**
